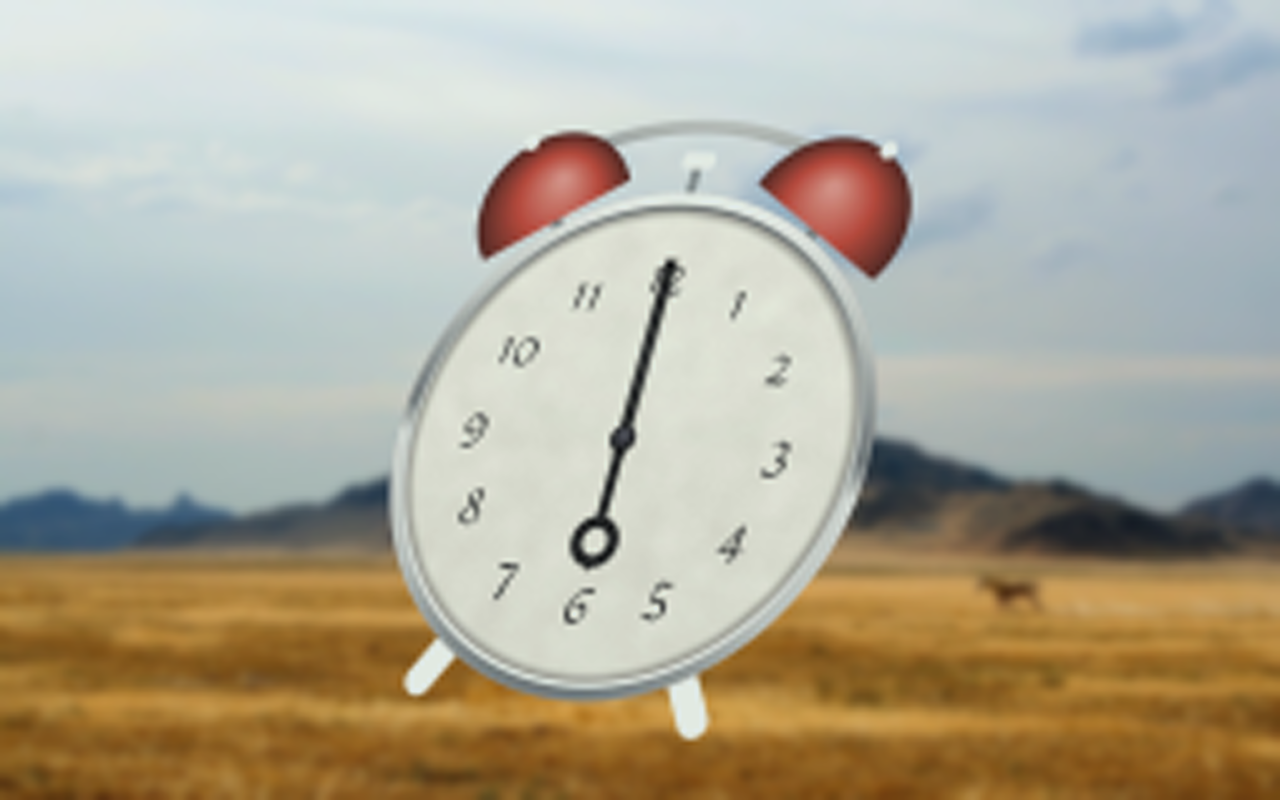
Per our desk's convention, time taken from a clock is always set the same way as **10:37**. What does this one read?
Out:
**6:00**
